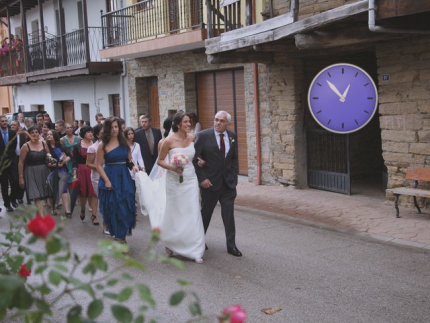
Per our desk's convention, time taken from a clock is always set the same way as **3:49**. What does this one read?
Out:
**12:53**
